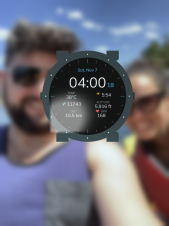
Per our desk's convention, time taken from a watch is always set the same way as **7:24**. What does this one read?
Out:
**4:00**
